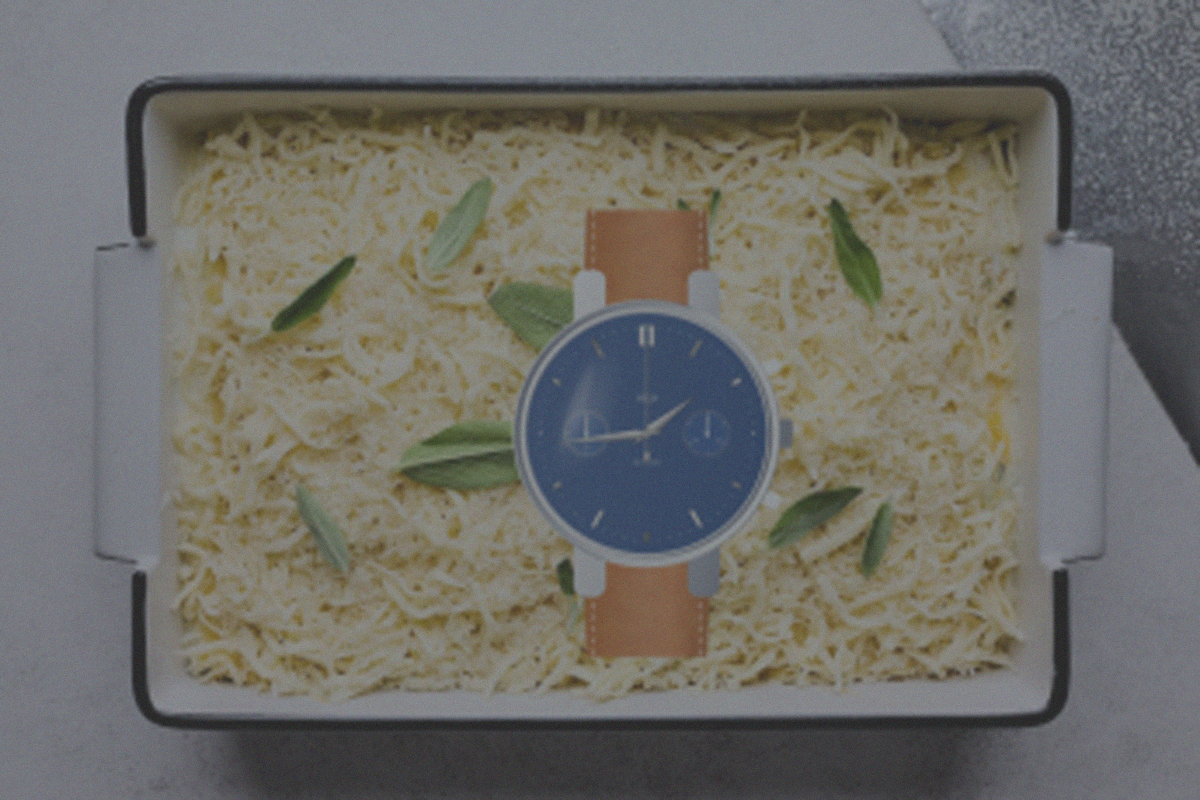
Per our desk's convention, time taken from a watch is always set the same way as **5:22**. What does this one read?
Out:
**1:44**
